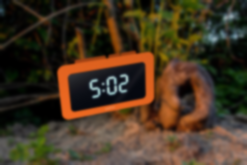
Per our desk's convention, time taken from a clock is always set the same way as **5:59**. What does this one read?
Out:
**5:02**
